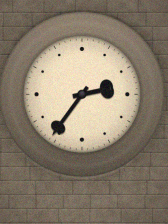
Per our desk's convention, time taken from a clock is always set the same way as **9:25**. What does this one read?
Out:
**2:36**
